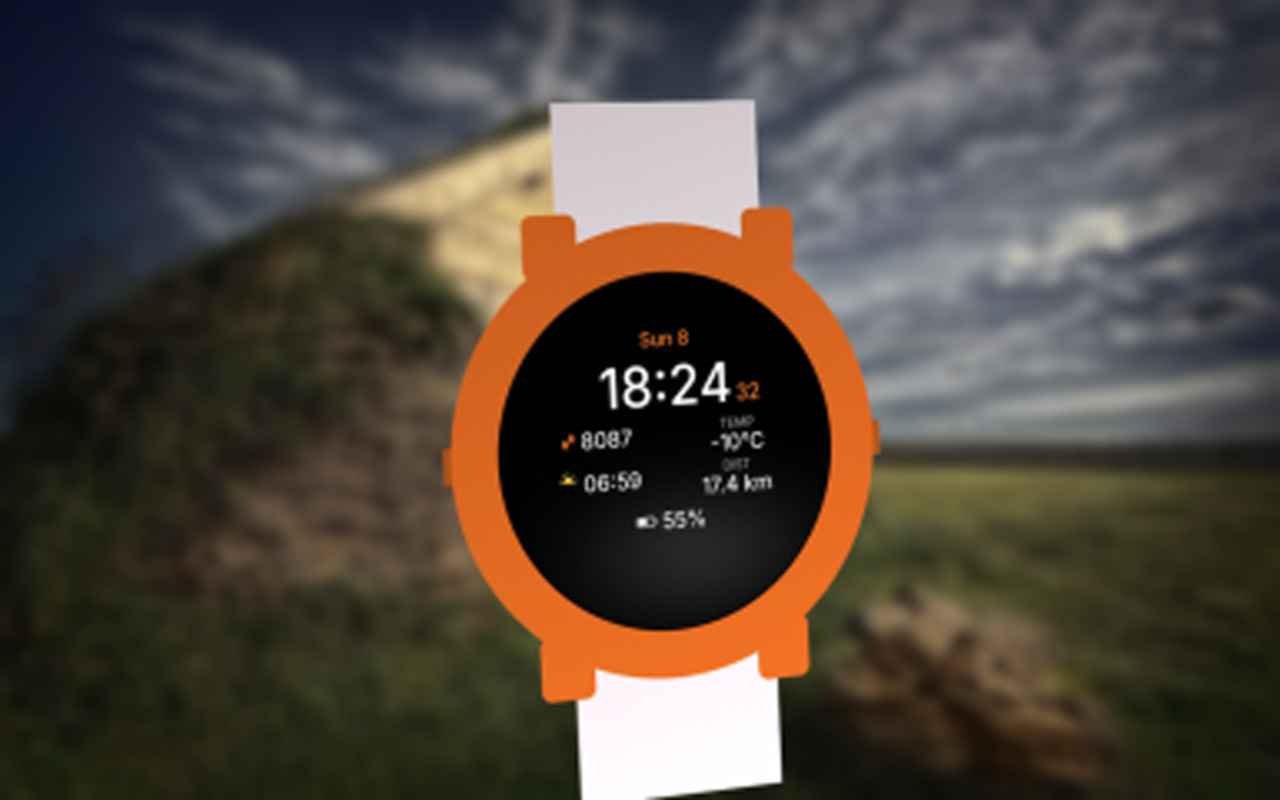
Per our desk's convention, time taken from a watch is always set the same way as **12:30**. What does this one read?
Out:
**18:24**
